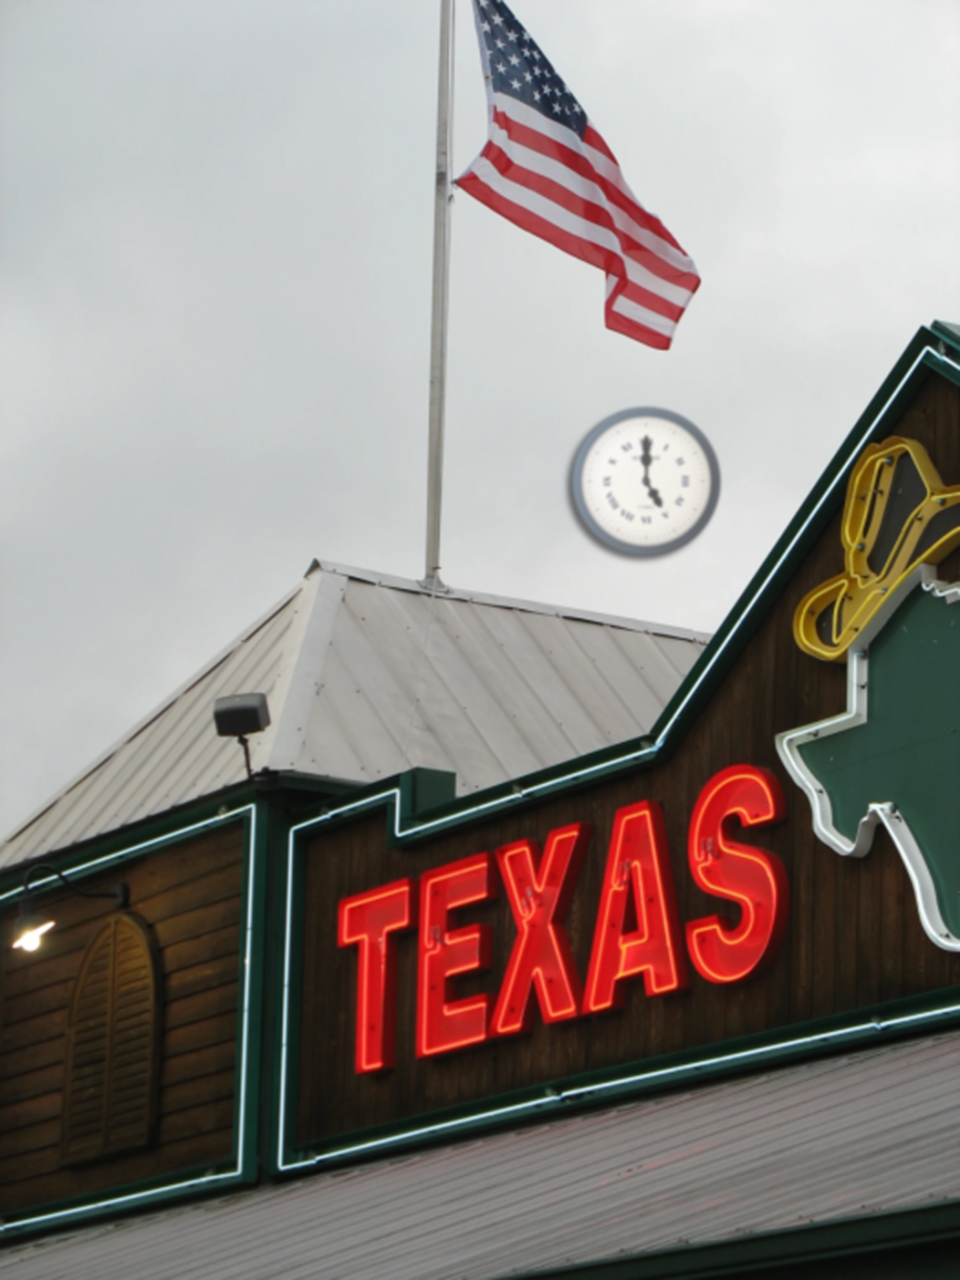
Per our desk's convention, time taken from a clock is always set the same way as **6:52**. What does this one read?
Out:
**5:00**
